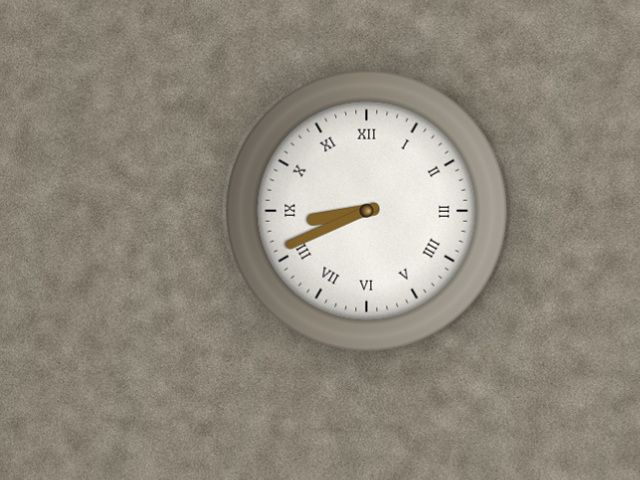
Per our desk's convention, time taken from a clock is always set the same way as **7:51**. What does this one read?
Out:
**8:41**
